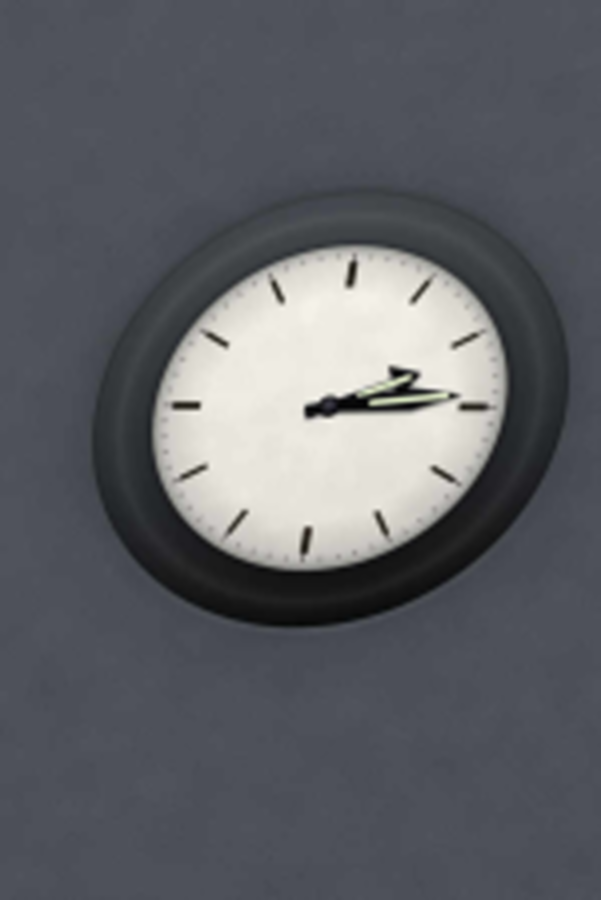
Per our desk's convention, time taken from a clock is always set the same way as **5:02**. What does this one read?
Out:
**2:14**
